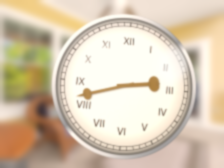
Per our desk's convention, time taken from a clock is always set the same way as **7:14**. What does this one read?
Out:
**2:42**
